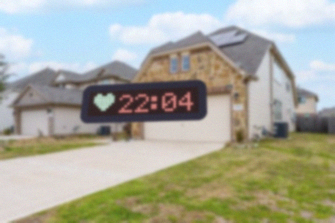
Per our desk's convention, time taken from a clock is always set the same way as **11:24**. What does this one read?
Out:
**22:04**
